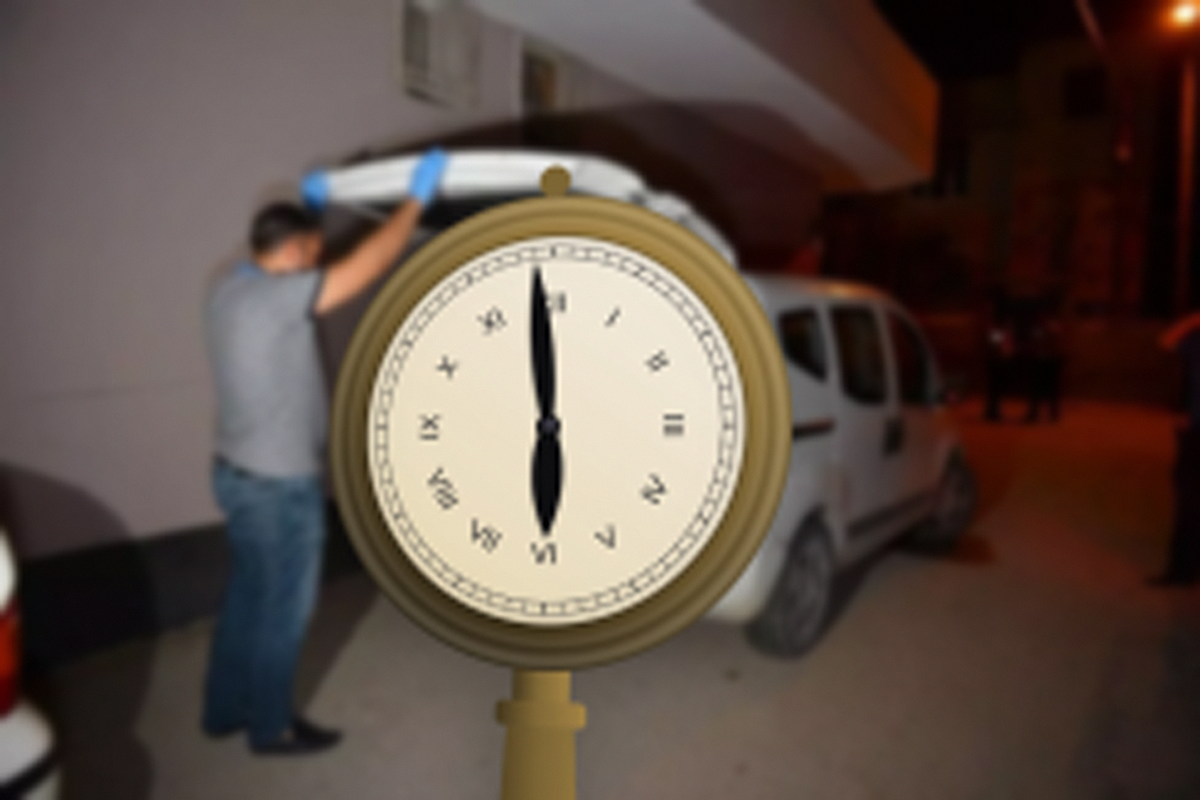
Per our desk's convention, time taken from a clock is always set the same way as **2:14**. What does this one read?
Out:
**5:59**
